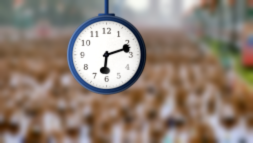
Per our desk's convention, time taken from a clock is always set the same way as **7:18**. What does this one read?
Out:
**6:12**
